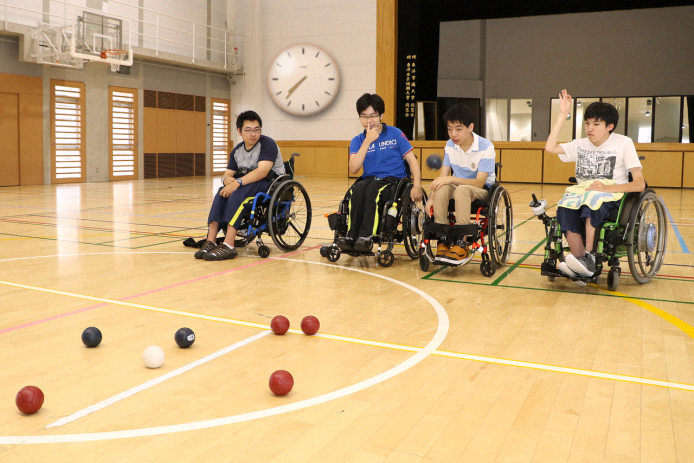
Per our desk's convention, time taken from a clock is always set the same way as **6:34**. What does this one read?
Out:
**7:37**
